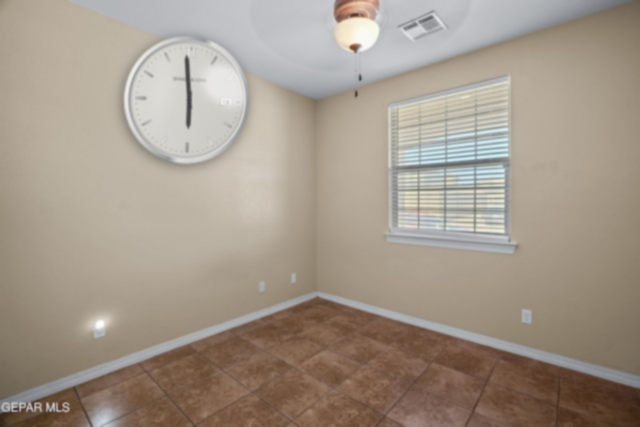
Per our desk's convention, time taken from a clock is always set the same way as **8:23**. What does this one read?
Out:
**5:59**
